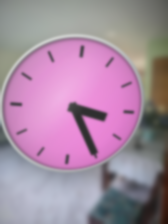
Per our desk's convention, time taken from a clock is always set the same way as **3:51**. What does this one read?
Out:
**3:25**
